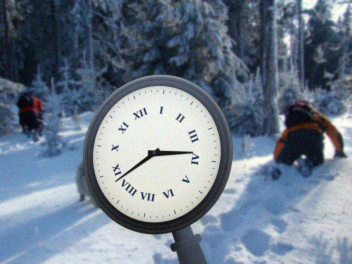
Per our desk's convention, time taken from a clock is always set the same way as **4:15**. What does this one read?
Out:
**3:43**
